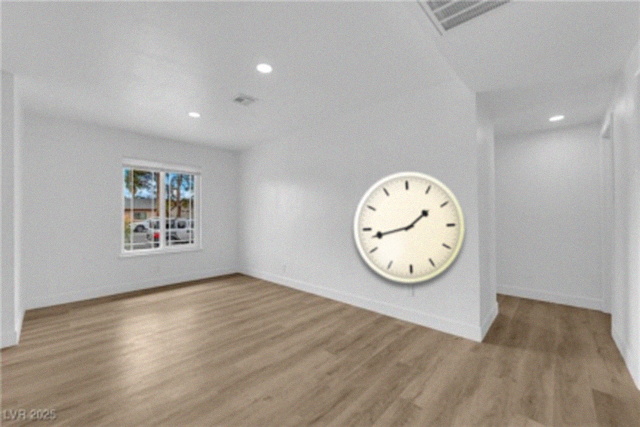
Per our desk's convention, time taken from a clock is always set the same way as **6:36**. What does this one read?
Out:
**1:43**
